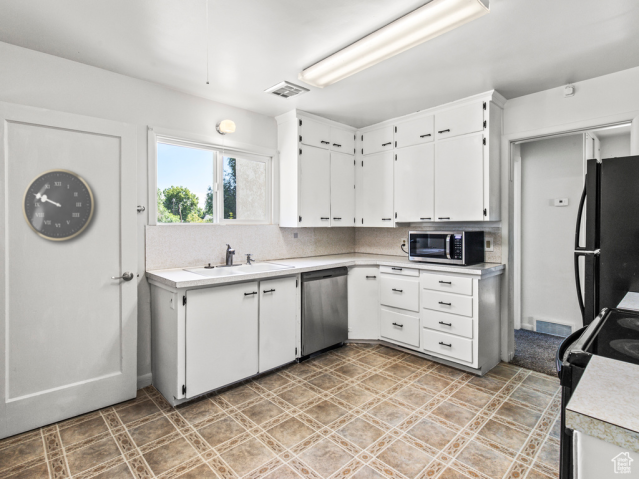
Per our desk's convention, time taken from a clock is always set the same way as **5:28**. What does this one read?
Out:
**9:49**
